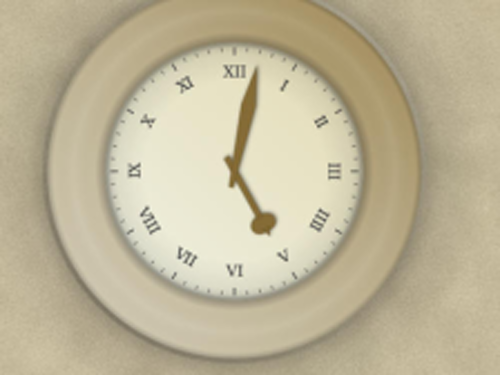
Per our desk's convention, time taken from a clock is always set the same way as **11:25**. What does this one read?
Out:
**5:02**
